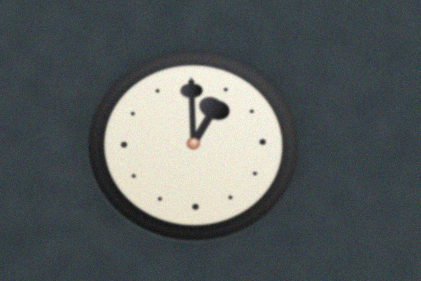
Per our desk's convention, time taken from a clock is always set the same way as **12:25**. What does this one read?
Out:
**1:00**
